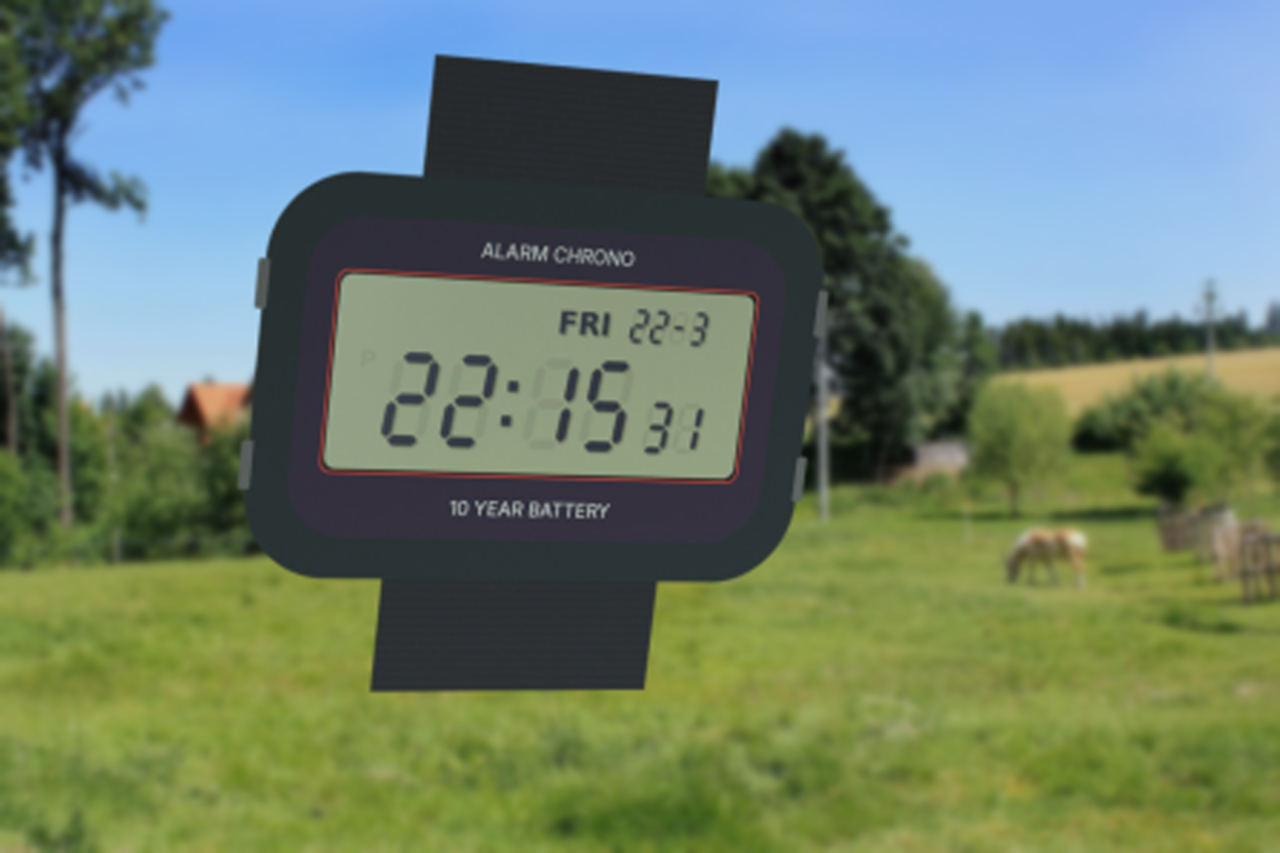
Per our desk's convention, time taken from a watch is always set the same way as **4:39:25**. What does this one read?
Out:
**22:15:31**
